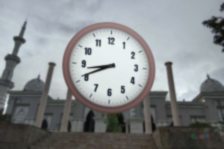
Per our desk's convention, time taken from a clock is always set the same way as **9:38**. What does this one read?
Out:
**8:41**
